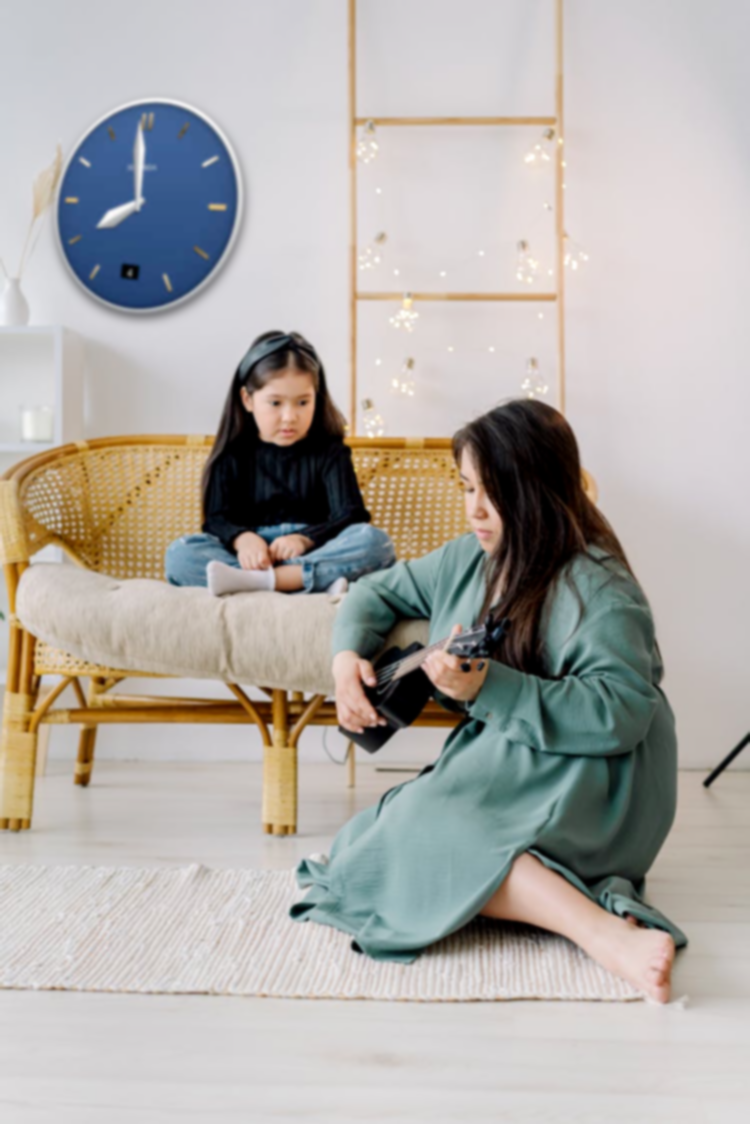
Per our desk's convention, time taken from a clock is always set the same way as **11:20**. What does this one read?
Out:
**7:59**
